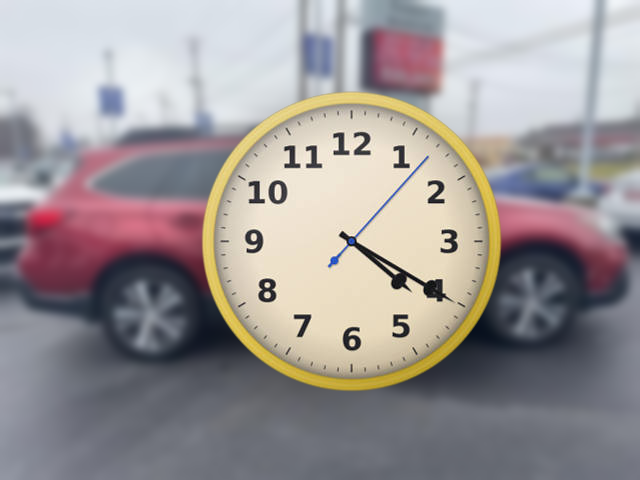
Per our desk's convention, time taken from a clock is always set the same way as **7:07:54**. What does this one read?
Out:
**4:20:07**
